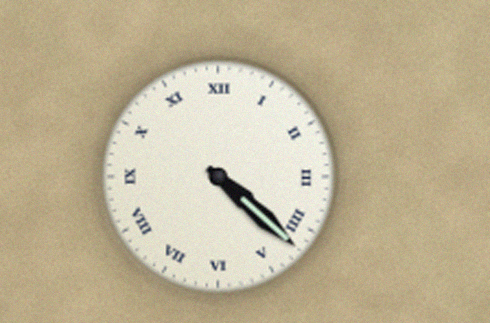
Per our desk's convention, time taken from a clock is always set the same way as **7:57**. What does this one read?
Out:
**4:22**
